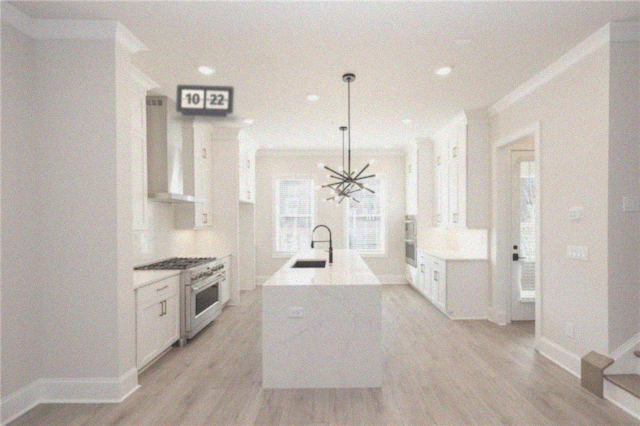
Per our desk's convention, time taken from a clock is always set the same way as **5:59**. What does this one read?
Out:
**10:22**
